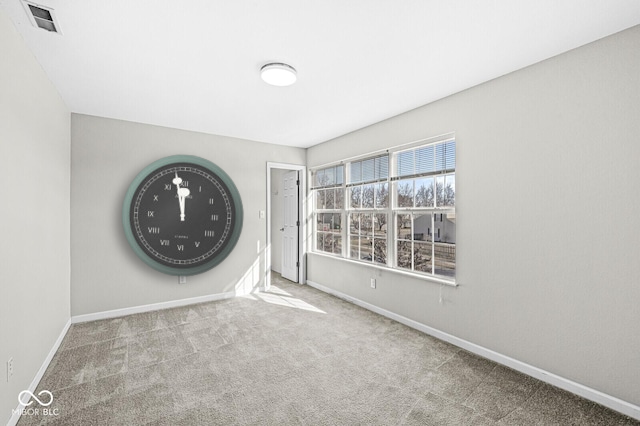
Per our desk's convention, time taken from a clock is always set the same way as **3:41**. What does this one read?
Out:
**11:58**
